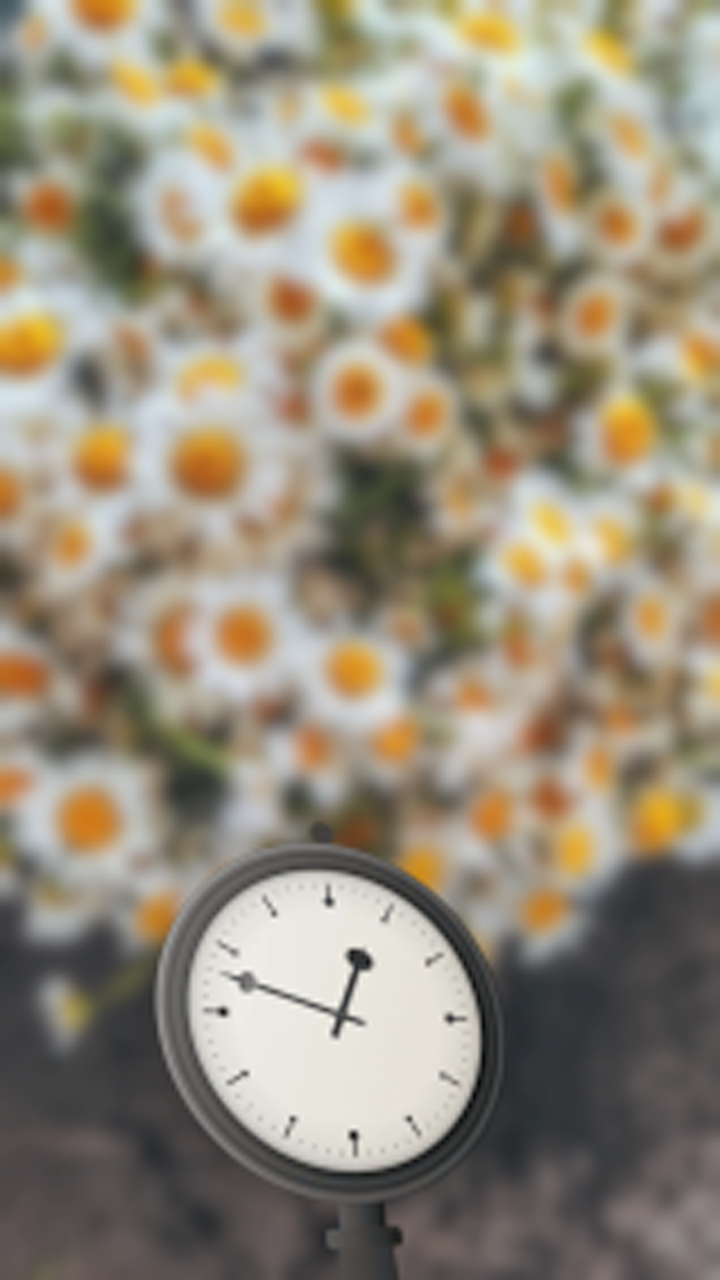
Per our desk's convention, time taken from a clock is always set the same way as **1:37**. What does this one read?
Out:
**12:48**
